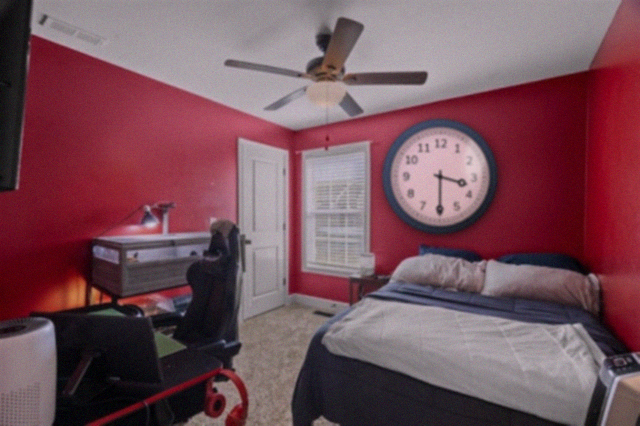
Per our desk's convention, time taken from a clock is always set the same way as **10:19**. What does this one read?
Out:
**3:30**
